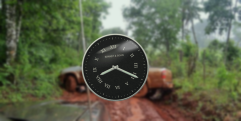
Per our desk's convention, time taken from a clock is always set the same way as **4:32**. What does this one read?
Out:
**8:20**
